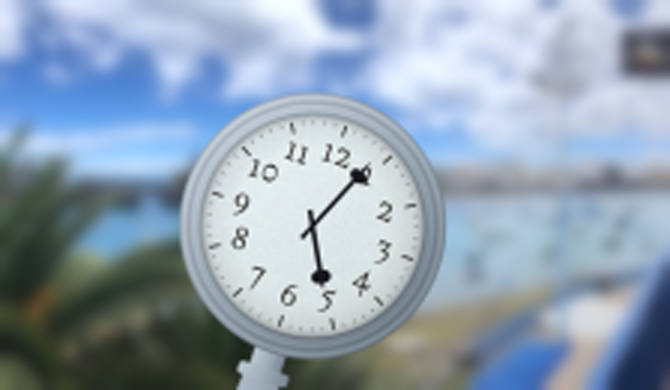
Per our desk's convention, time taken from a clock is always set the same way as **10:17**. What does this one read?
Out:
**5:04**
